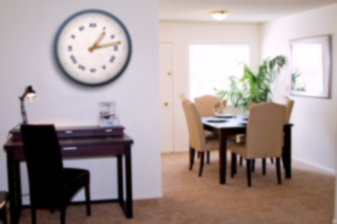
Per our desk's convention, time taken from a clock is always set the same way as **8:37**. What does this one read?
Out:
**1:13**
